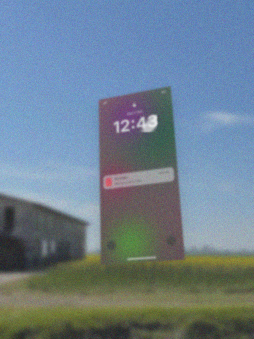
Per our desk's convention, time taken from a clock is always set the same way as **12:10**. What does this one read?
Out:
**12:43**
